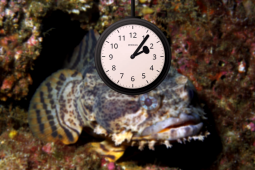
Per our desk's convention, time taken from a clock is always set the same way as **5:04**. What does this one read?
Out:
**2:06**
